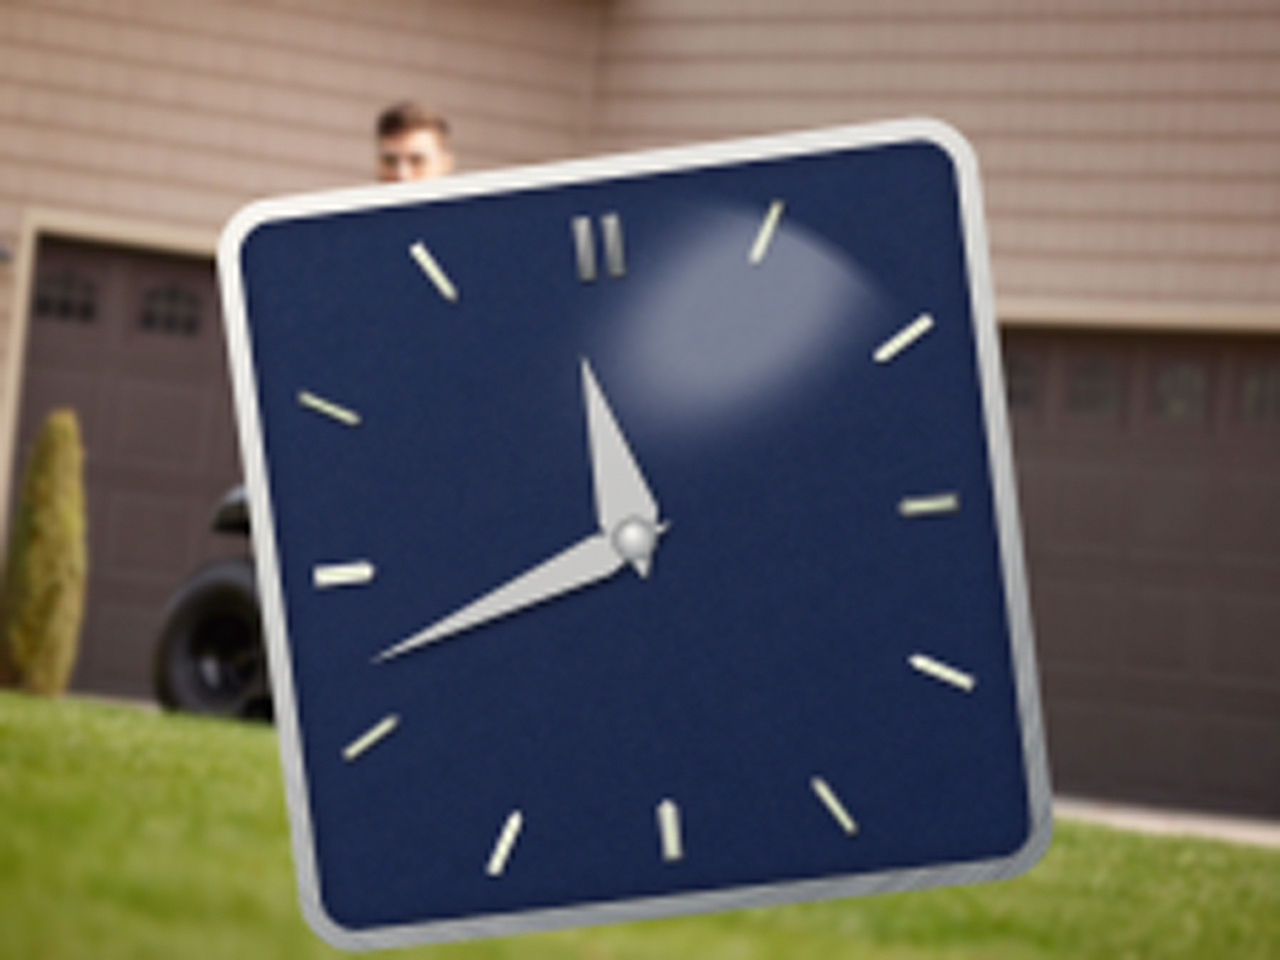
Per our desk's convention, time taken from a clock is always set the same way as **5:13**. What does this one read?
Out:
**11:42**
